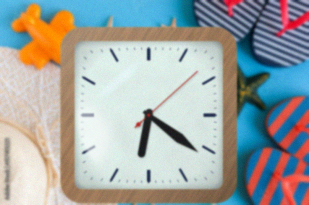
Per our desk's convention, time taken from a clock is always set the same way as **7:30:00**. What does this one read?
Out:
**6:21:08**
